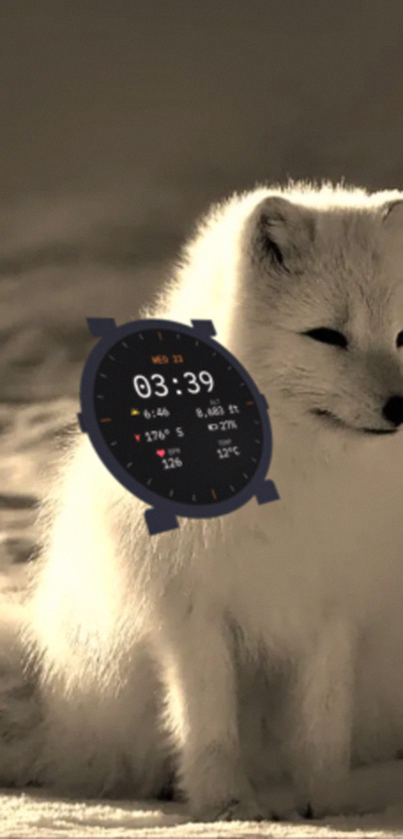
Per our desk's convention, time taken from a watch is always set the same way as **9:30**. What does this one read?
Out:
**3:39**
